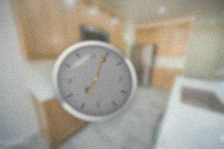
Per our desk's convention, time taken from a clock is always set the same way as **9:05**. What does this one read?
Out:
**7:04**
